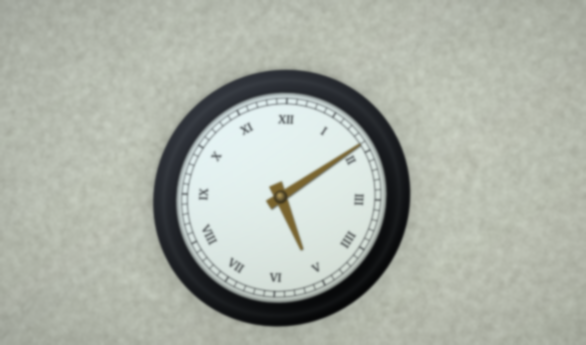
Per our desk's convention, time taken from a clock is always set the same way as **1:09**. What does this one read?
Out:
**5:09**
